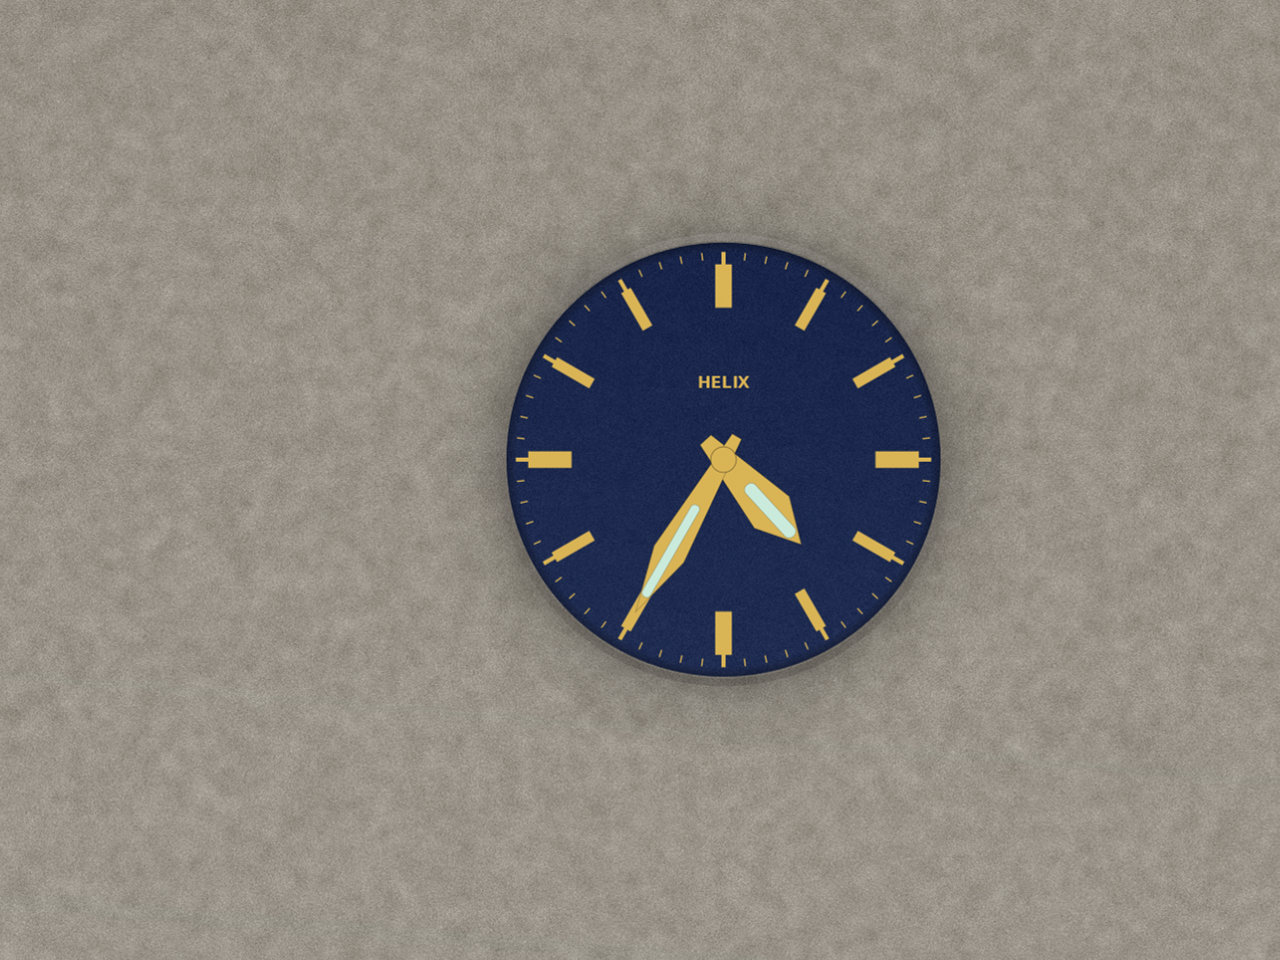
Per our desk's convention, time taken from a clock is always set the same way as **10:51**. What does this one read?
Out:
**4:35**
